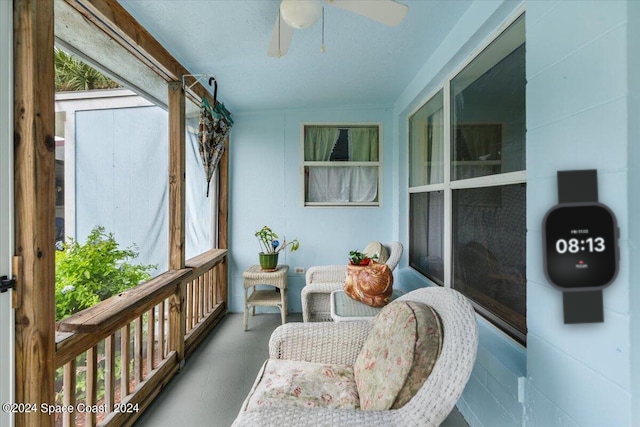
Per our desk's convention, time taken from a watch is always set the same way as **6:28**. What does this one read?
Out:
**8:13**
